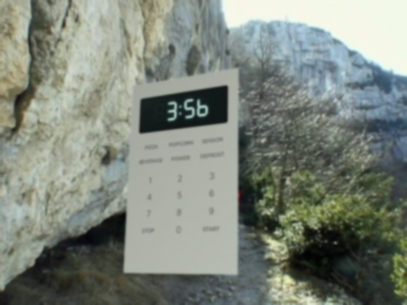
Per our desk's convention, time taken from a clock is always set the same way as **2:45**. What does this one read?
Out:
**3:56**
